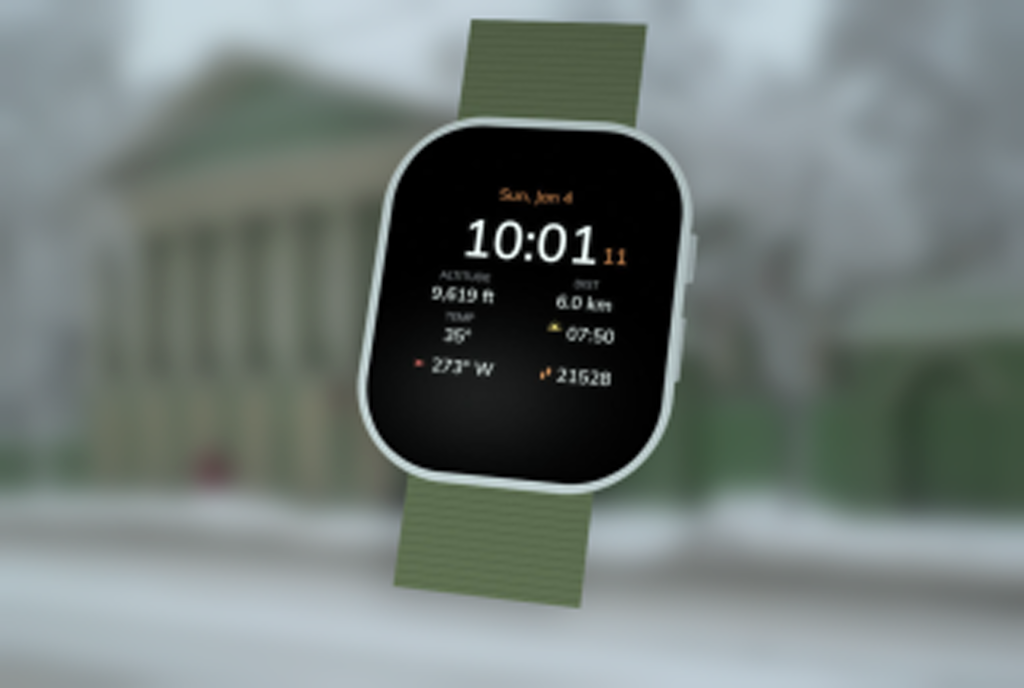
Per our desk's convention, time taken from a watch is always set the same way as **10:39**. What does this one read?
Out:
**10:01**
